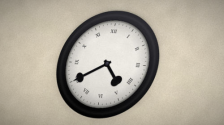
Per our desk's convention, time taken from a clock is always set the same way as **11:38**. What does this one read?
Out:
**4:40**
